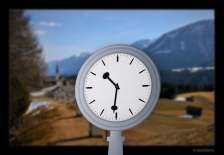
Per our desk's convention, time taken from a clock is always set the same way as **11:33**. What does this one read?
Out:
**10:31**
